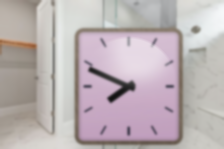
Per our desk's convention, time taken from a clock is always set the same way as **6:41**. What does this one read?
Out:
**7:49**
